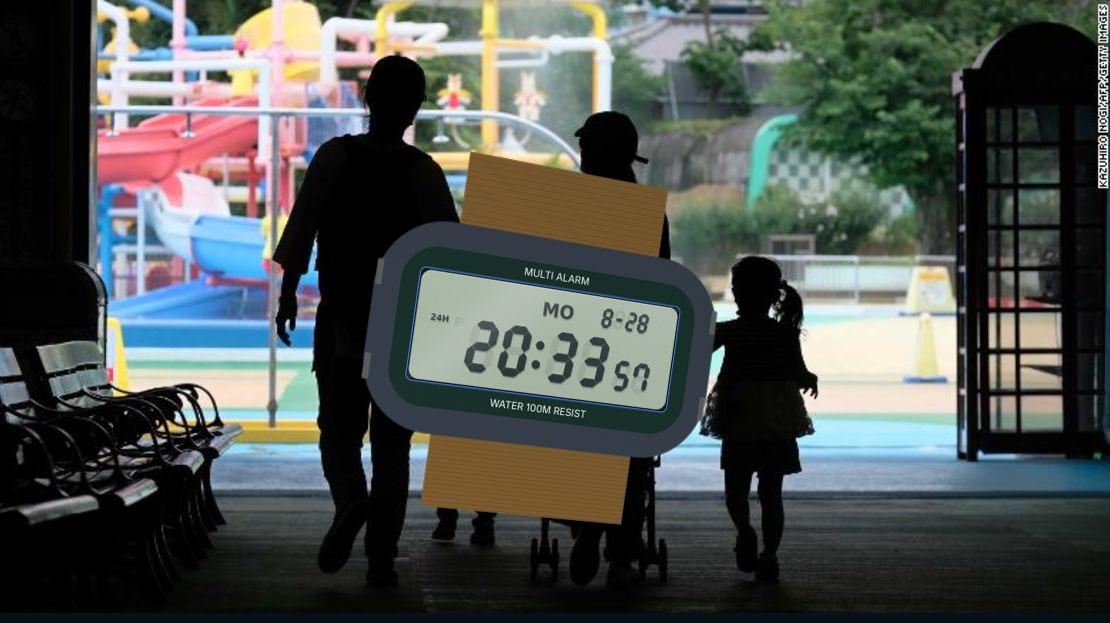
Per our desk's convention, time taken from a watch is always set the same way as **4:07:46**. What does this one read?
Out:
**20:33:57**
